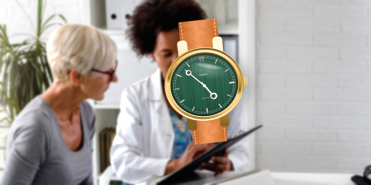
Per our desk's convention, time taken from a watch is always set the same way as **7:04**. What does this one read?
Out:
**4:53**
